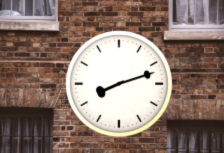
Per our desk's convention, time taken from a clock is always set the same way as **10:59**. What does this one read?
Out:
**8:12**
